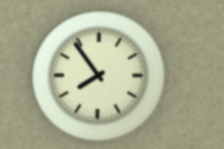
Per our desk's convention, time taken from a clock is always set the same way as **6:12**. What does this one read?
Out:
**7:54**
